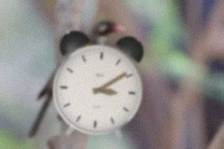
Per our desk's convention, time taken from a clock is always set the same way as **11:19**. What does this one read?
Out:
**3:09**
